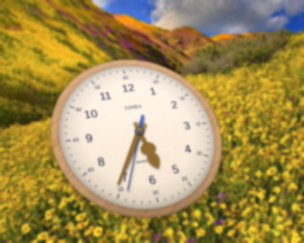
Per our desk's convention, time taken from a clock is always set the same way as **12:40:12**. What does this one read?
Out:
**5:35:34**
